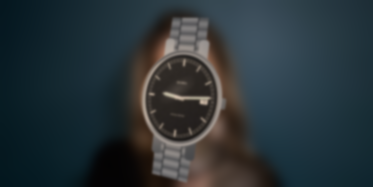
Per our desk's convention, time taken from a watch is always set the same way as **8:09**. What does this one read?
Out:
**9:14**
